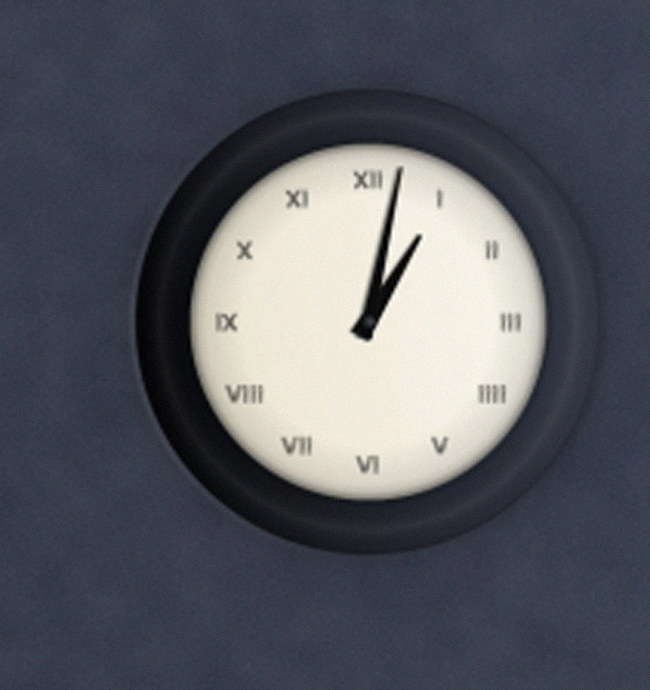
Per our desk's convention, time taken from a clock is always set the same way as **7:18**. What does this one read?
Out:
**1:02**
